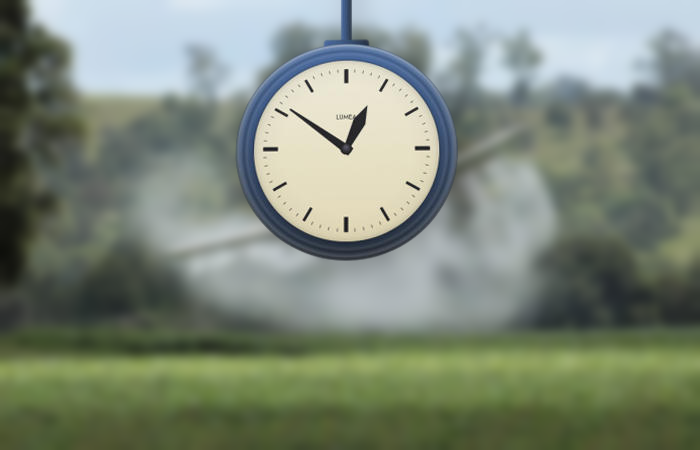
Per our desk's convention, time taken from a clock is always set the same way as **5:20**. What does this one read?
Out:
**12:51**
